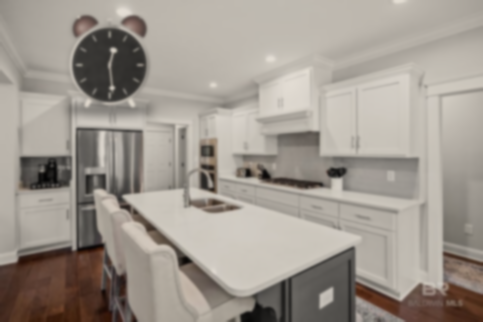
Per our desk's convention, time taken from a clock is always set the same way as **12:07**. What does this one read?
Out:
**12:29**
